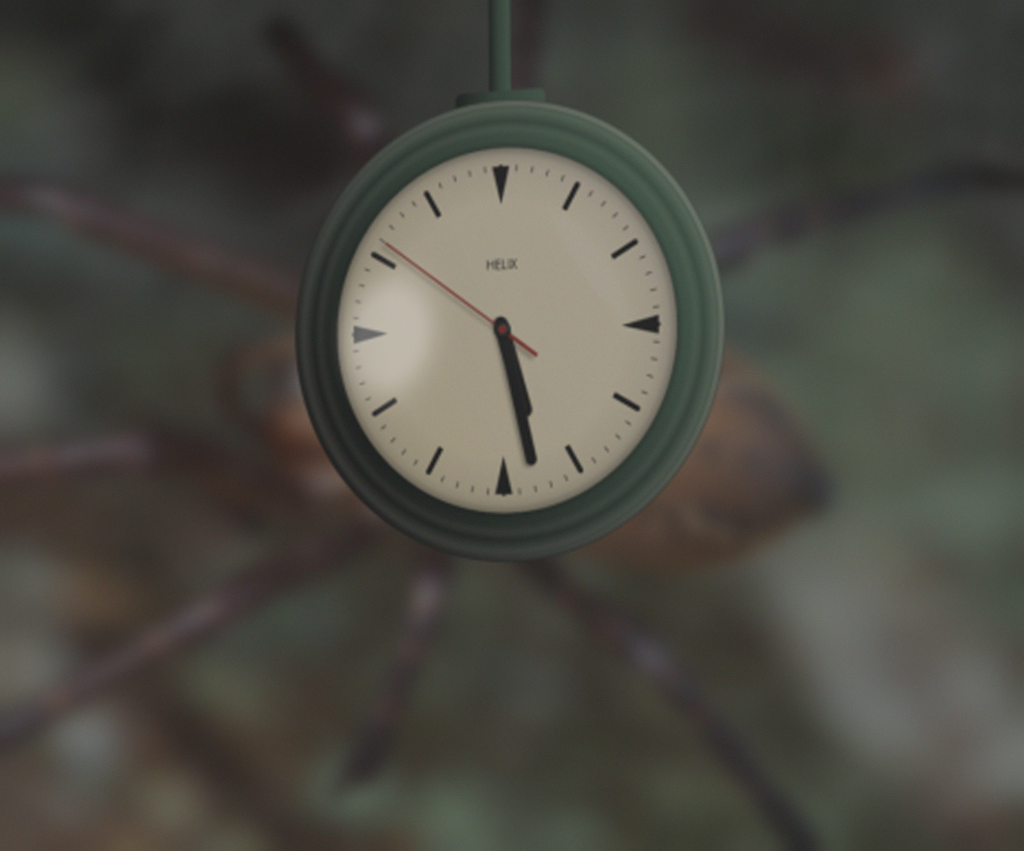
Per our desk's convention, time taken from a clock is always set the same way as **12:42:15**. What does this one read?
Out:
**5:27:51**
